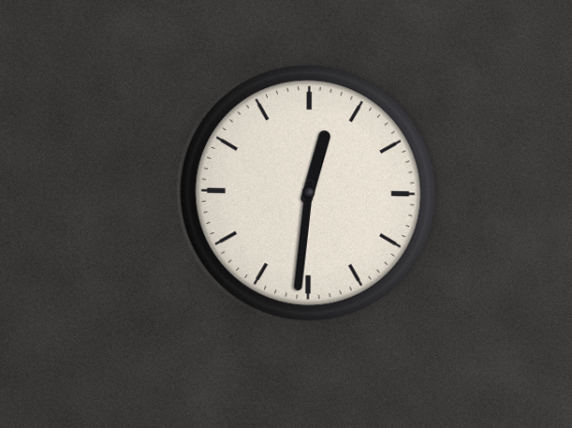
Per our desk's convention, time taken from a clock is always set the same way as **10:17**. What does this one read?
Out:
**12:31**
